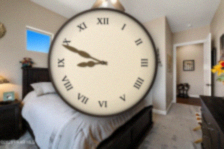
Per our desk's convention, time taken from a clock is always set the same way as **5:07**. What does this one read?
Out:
**8:49**
